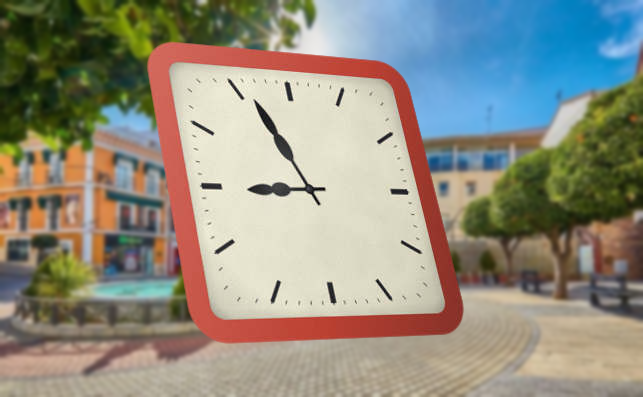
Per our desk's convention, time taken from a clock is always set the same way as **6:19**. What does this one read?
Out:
**8:56**
